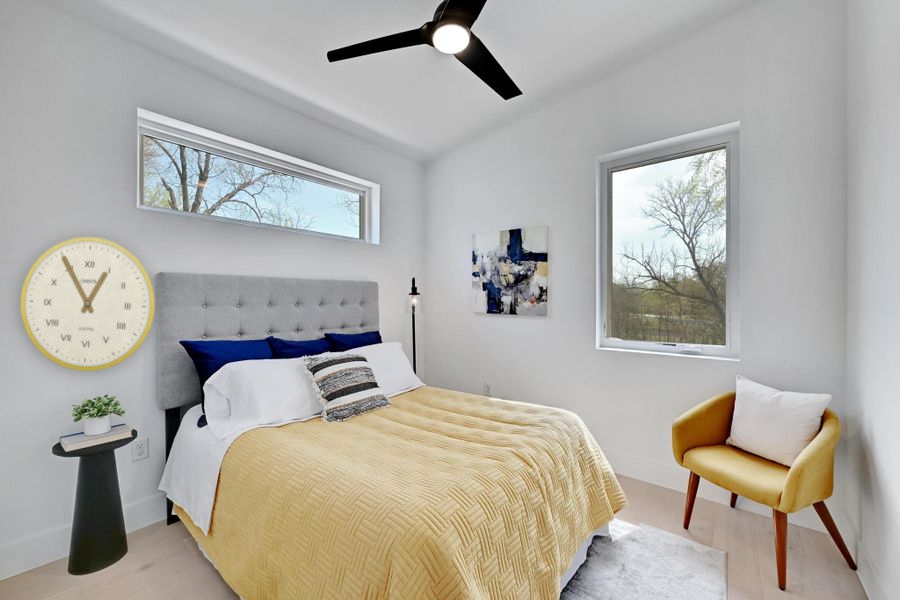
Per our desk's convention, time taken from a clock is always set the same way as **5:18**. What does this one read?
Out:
**12:55**
